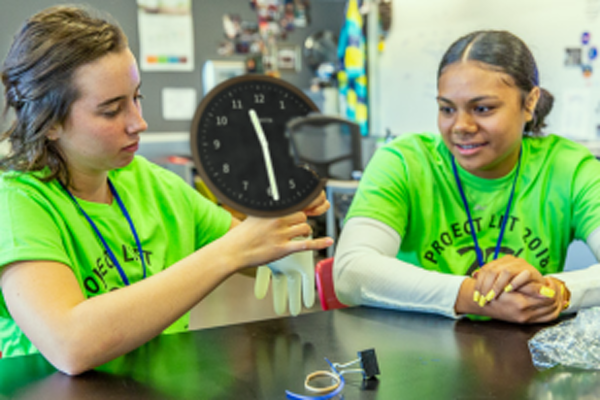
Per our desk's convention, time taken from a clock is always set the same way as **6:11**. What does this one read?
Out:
**11:29**
